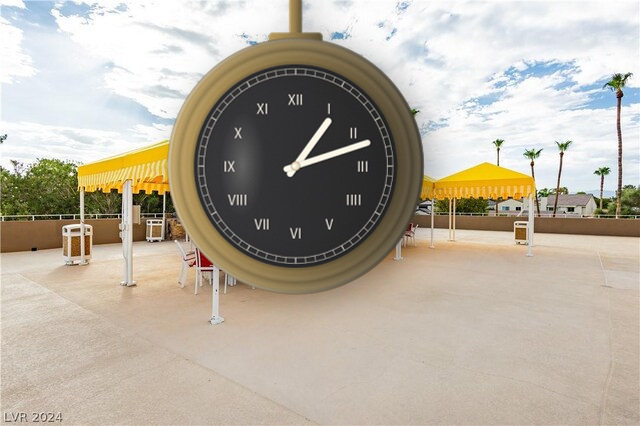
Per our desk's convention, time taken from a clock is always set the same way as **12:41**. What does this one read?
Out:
**1:12**
